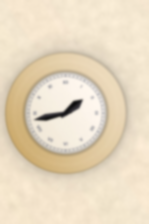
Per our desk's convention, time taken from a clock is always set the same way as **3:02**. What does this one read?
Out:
**1:43**
